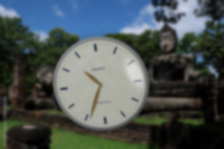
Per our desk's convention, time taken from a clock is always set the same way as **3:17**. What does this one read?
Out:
**10:34**
